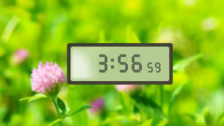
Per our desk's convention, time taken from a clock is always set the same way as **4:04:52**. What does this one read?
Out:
**3:56:59**
